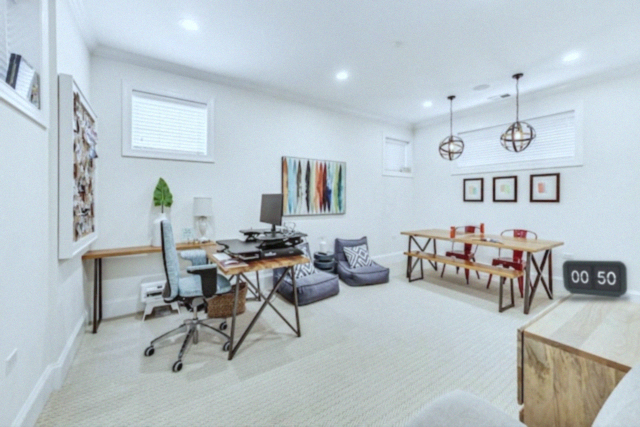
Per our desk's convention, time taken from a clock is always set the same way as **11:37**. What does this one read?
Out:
**0:50**
